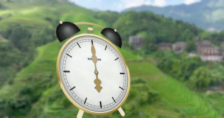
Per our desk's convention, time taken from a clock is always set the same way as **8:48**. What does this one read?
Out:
**6:00**
